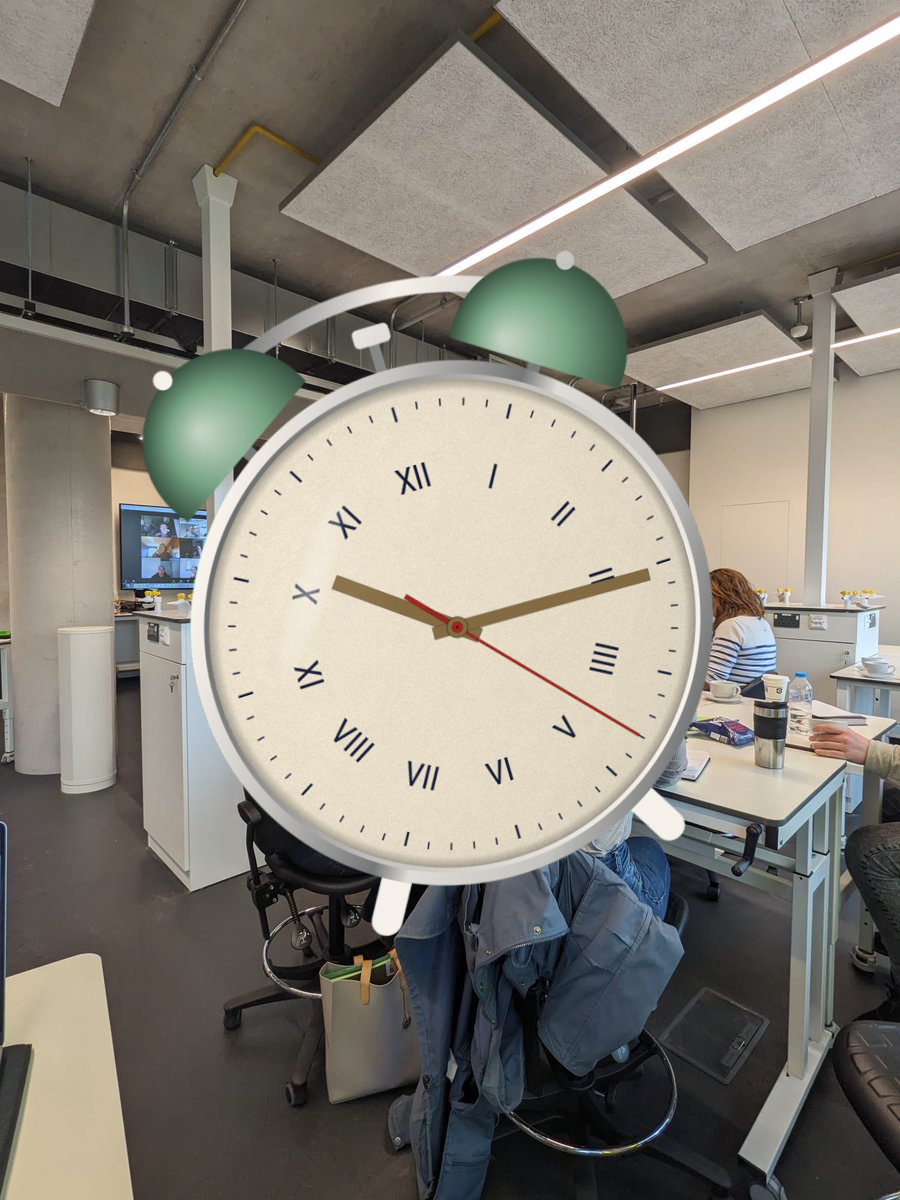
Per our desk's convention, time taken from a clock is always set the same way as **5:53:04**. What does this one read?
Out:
**10:15:23**
